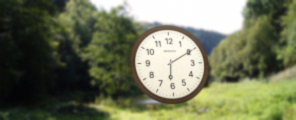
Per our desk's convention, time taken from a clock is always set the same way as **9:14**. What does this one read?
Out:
**6:10**
